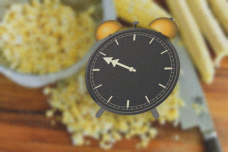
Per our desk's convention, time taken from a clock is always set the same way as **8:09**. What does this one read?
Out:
**9:49**
